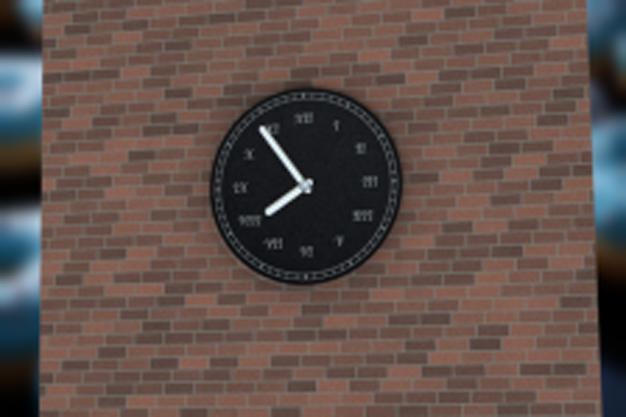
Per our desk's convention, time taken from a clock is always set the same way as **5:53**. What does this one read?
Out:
**7:54**
